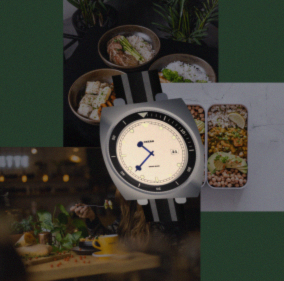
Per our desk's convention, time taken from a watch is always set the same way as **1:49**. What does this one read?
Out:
**10:38**
